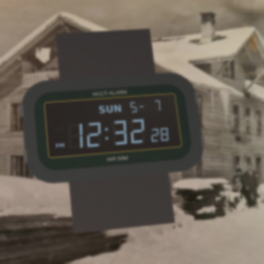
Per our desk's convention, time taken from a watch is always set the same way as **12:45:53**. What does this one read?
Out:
**12:32:28**
